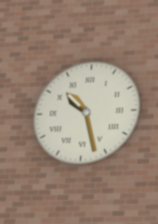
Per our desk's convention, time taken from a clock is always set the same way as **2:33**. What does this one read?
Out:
**10:27**
